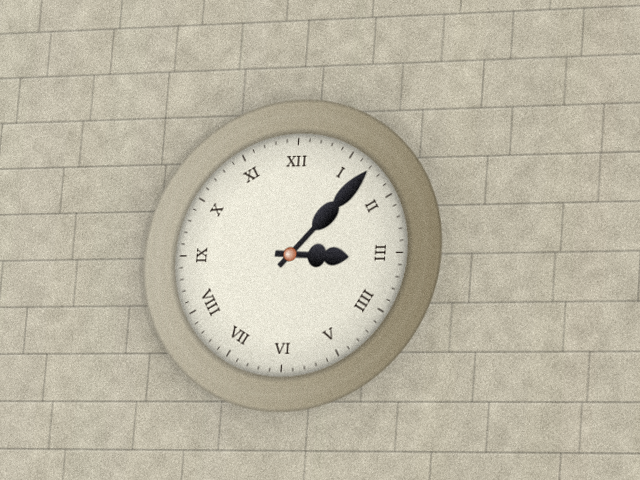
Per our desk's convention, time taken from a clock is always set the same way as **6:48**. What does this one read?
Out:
**3:07**
